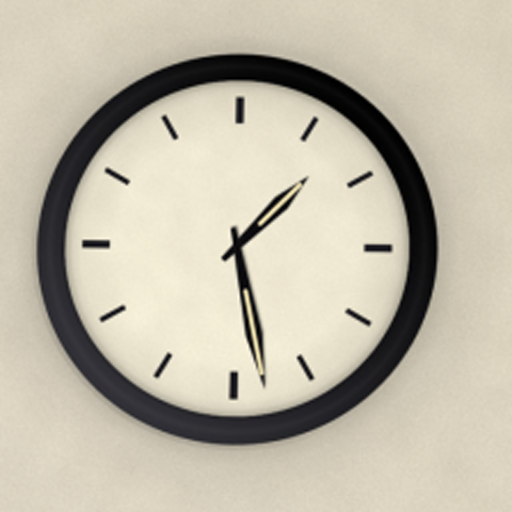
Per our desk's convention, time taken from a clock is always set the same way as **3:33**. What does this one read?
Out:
**1:28**
